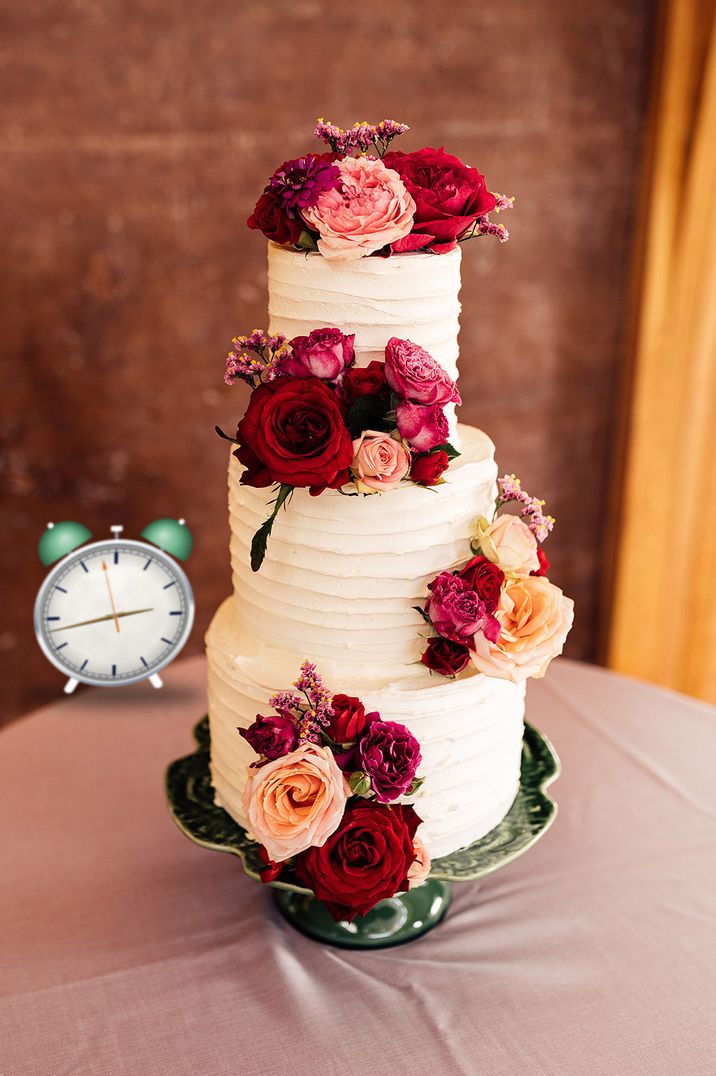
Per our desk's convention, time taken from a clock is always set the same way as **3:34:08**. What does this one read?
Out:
**2:42:58**
